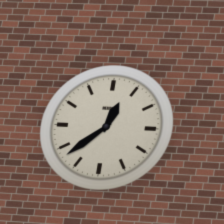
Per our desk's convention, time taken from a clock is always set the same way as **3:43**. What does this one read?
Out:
**12:38**
